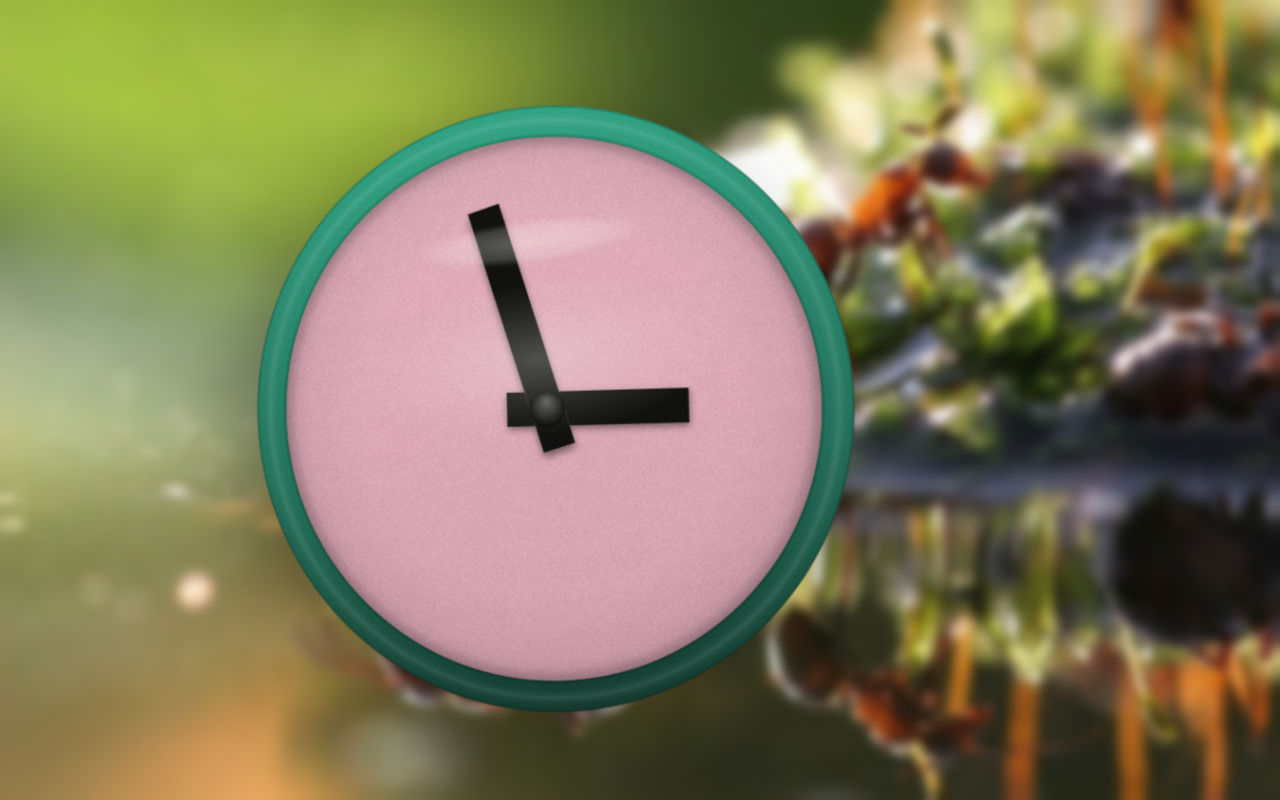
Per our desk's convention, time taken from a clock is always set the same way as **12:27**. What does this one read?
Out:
**2:57**
